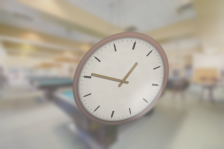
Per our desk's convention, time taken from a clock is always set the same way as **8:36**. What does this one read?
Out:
**12:46**
